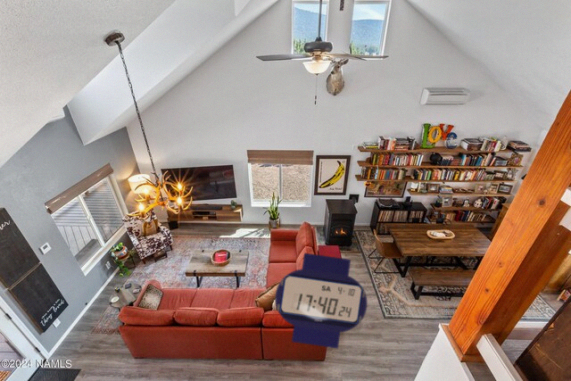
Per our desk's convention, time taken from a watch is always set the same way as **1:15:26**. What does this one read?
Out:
**17:40:24**
